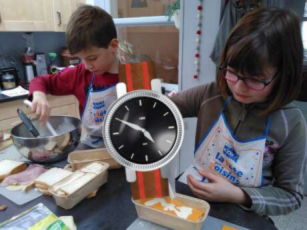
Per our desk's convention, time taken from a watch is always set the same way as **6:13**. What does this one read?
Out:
**4:50**
